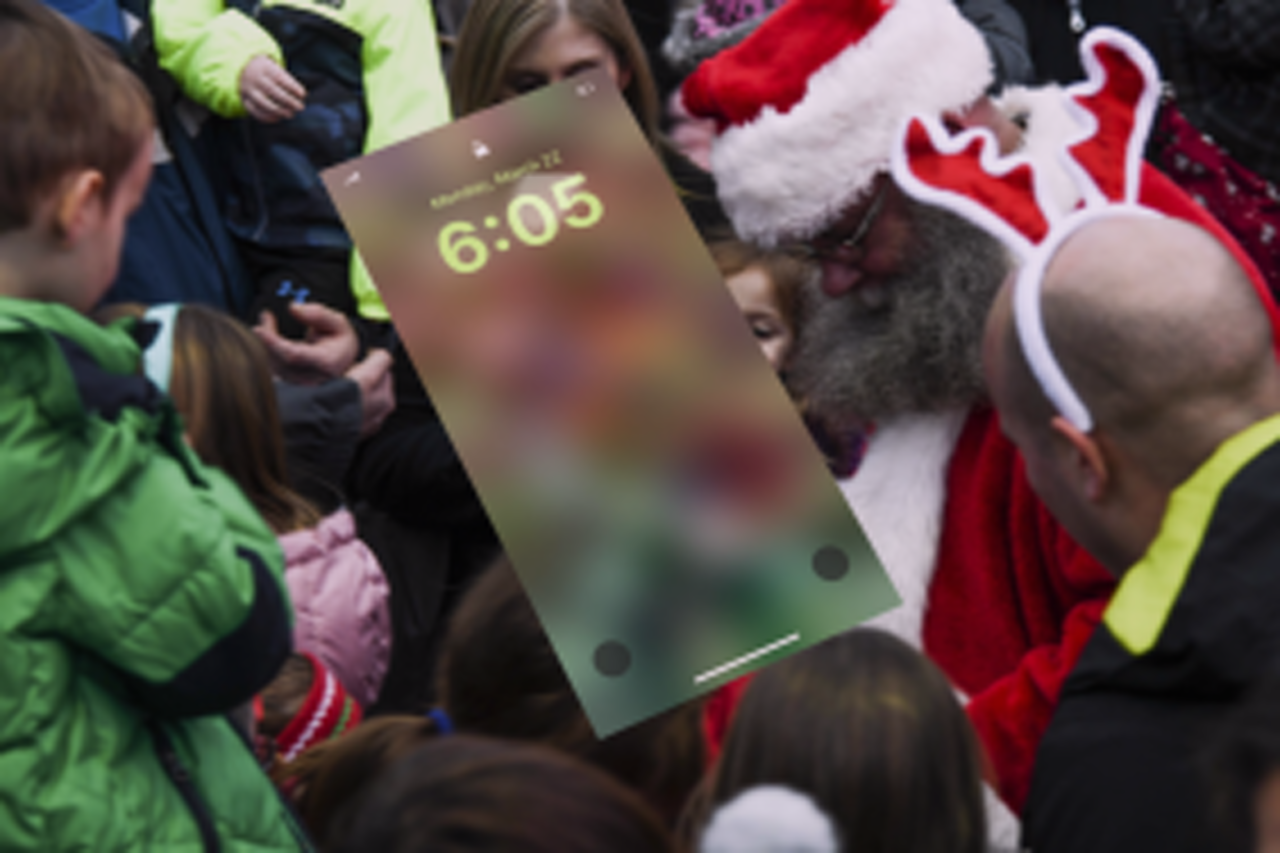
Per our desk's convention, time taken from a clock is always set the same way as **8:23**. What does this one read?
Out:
**6:05**
